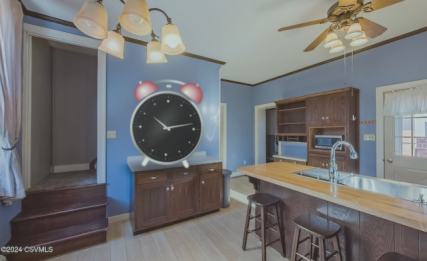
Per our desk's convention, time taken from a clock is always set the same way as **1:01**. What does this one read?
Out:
**10:13**
